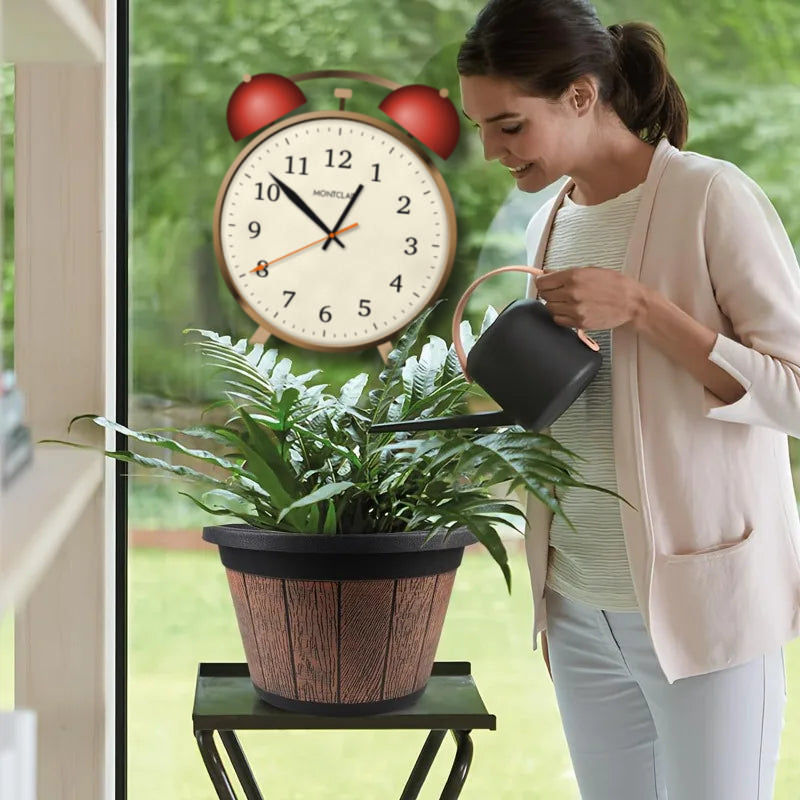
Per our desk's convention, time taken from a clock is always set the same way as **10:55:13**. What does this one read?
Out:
**12:51:40**
